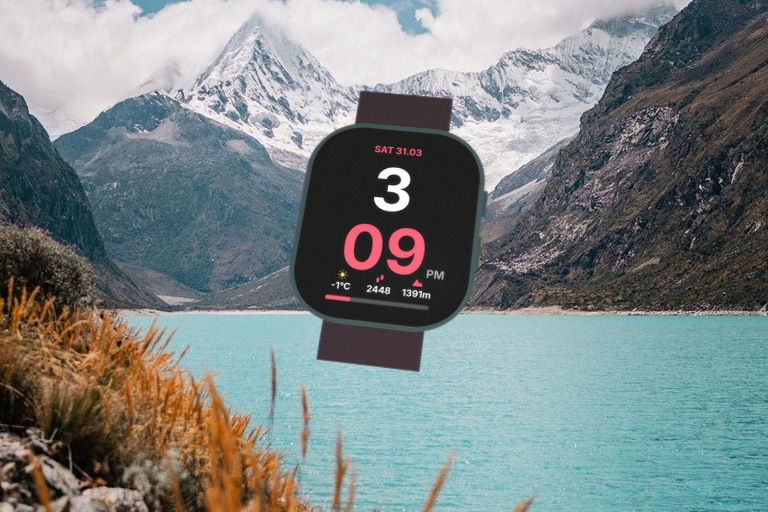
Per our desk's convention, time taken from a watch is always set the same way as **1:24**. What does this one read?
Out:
**3:09**
